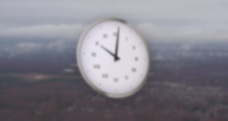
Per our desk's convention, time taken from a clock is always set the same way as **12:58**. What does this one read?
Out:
**10:01**
